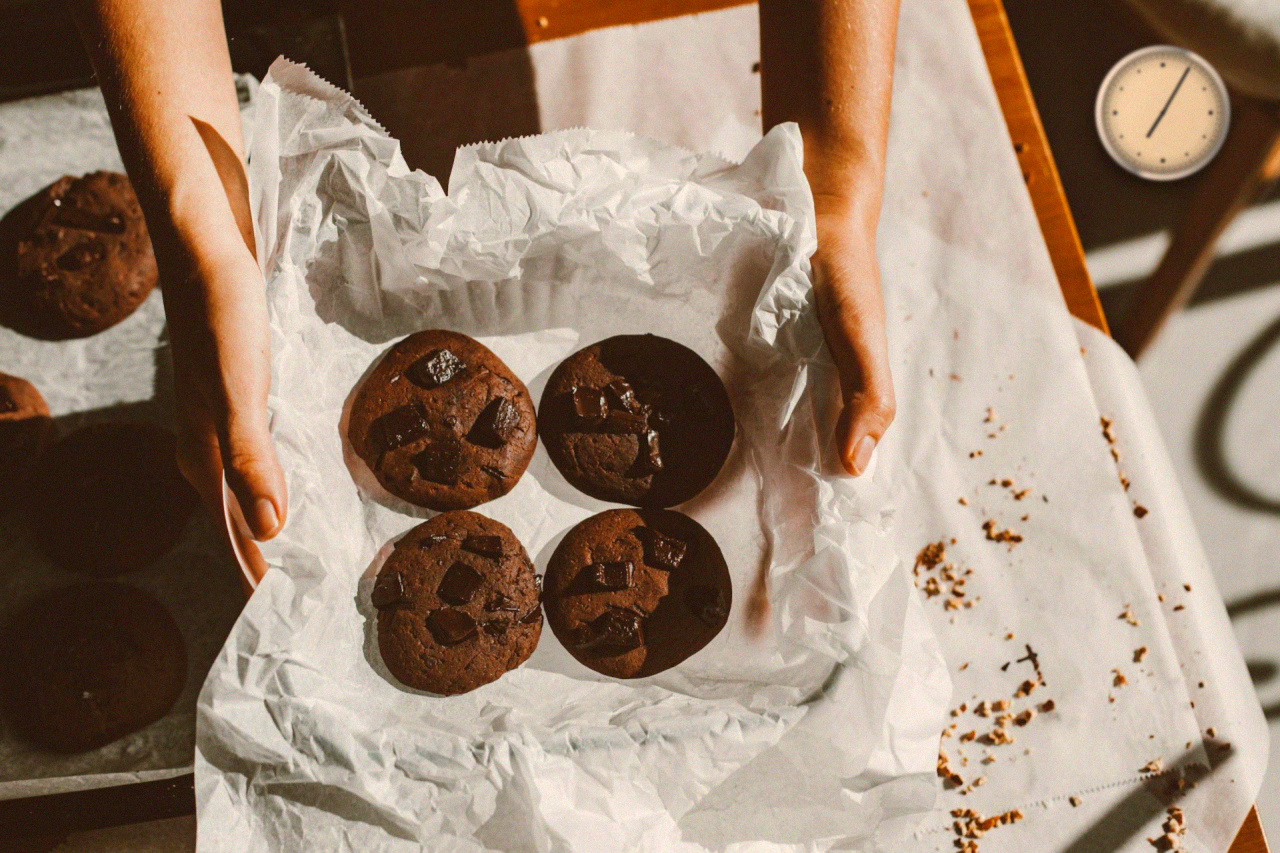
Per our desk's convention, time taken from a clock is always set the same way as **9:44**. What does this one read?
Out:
**7:05**
